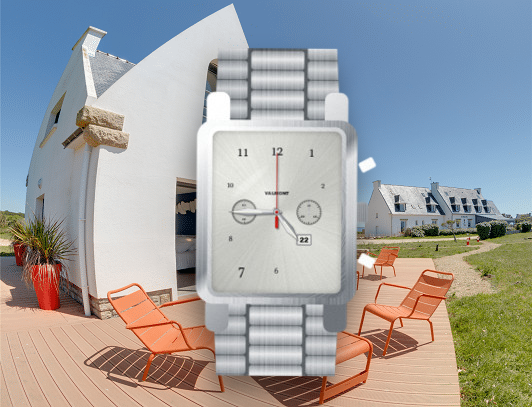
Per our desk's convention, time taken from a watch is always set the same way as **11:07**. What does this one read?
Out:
**4:45**
